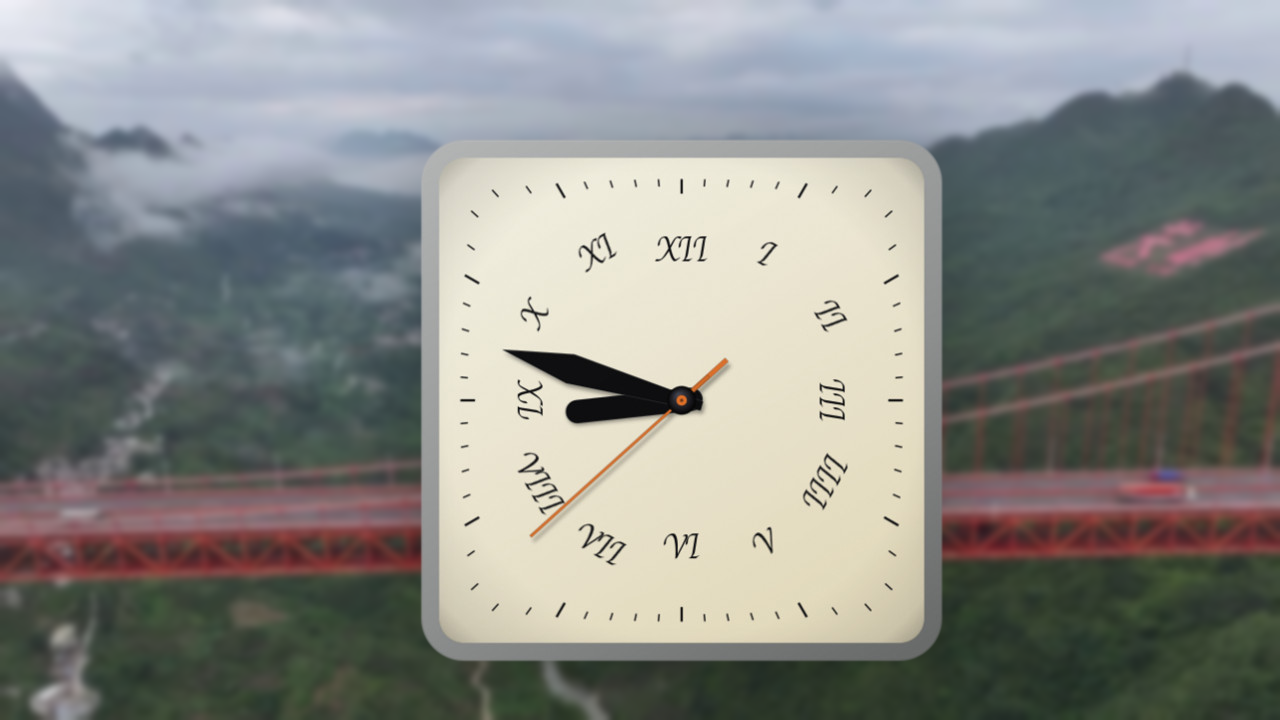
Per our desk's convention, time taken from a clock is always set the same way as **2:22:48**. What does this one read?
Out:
**8:47:38**
